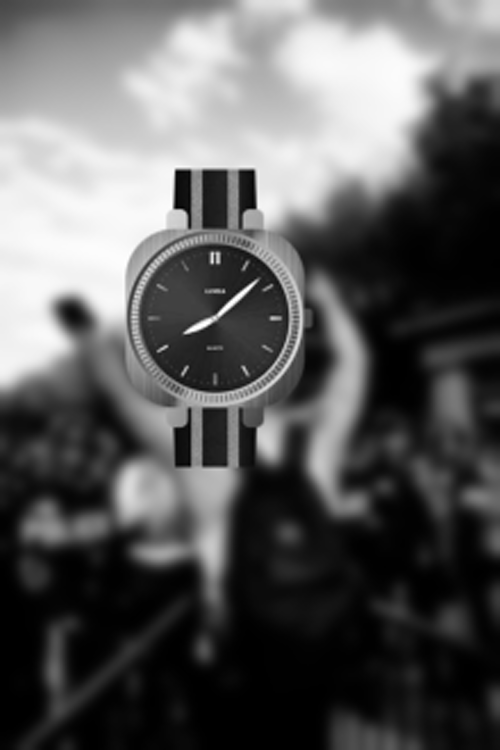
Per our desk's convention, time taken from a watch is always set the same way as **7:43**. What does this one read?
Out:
**8:08**
